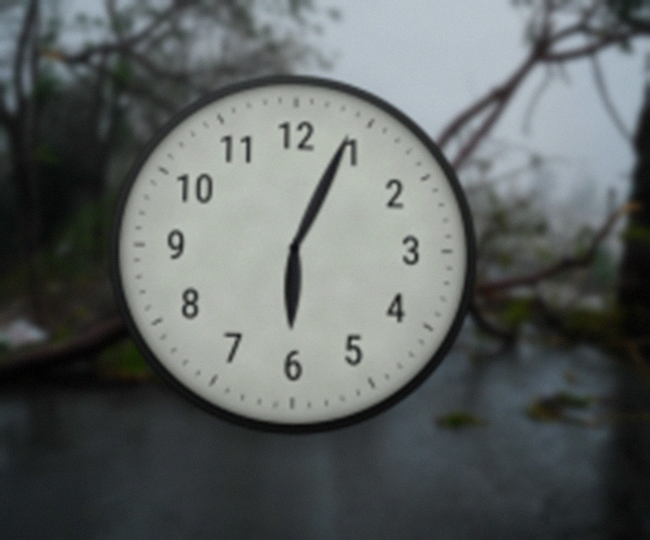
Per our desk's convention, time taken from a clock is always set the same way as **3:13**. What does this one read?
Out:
**6:04**
